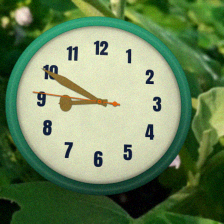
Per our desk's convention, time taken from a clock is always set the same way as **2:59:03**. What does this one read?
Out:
**8:49:46**
